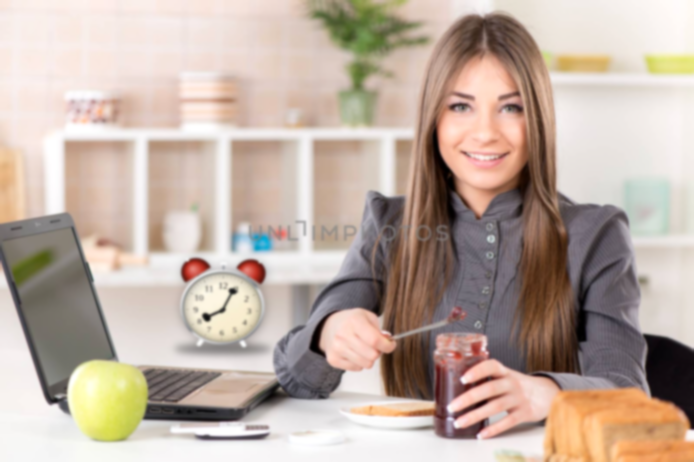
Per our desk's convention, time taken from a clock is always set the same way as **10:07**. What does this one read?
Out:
**8:04**
